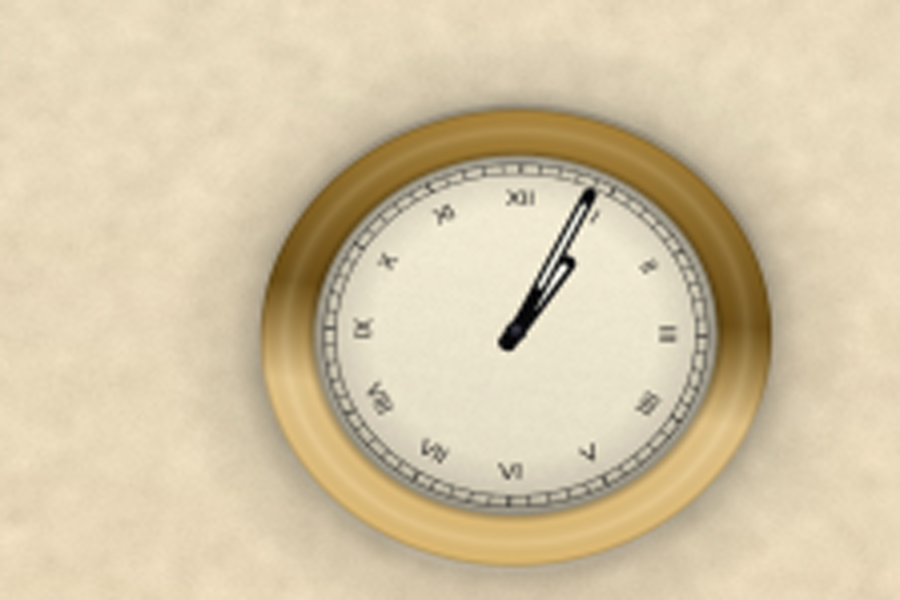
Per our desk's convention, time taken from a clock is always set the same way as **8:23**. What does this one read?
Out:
**1:04**
